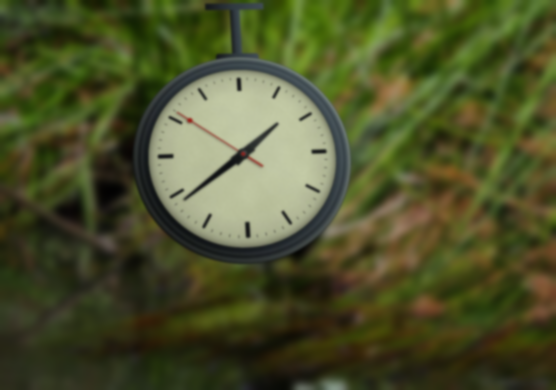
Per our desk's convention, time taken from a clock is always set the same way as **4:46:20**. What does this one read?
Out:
**1:38:51**
